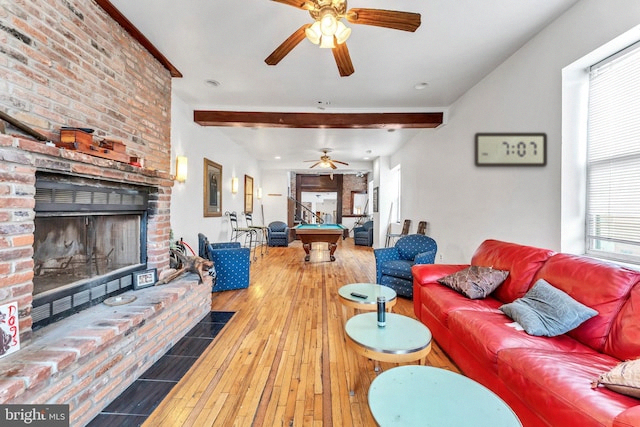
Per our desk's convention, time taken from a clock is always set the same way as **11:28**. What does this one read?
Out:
**7:07**
